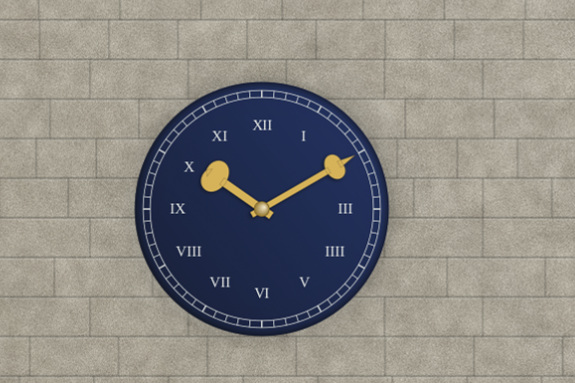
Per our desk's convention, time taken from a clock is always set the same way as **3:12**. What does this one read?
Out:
**10:10**
